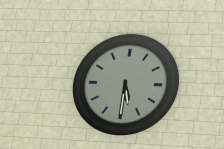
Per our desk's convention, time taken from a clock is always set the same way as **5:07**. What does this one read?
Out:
**5:30**
